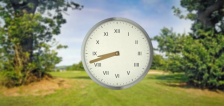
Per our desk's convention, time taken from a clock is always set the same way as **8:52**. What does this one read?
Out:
**8:42**
